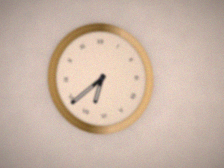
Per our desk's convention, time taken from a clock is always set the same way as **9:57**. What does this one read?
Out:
**6:39**
